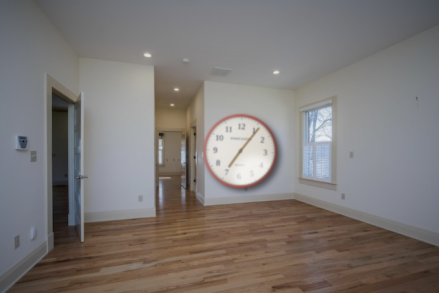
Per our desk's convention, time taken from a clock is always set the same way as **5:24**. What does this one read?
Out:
**7:06**
